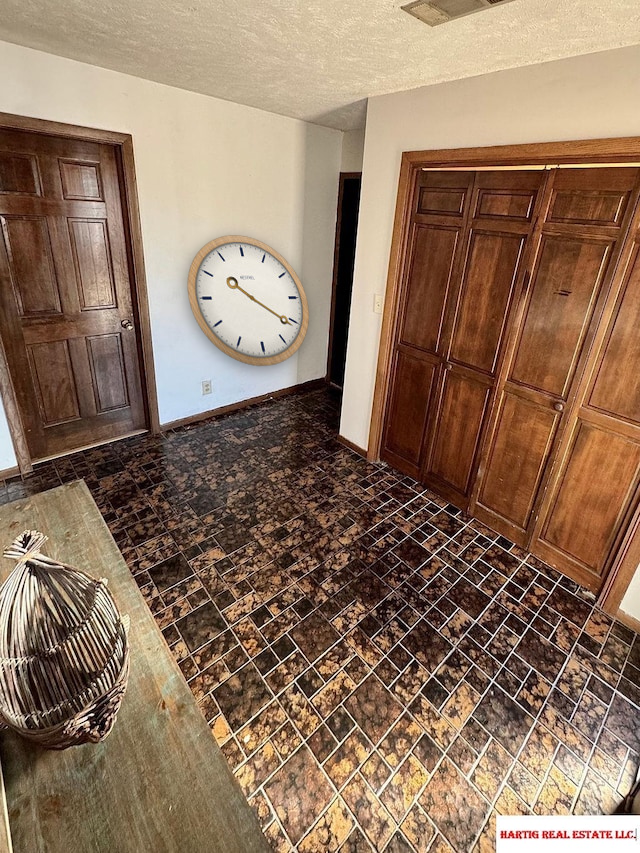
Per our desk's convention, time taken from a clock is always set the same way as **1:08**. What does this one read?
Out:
**10:21**
